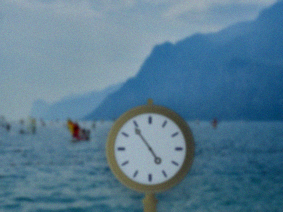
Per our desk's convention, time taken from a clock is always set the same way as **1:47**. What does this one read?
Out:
**4:54**
